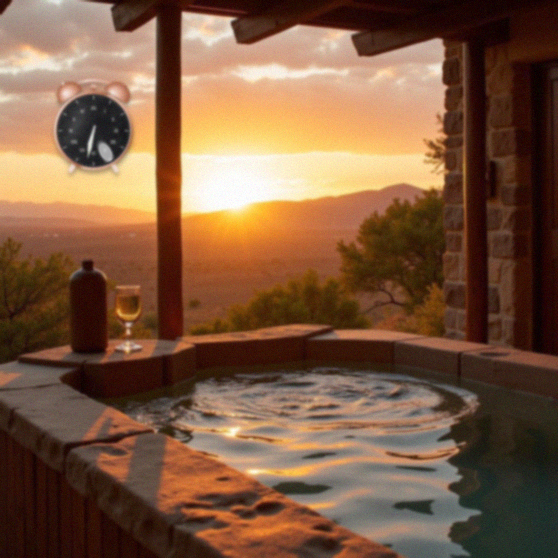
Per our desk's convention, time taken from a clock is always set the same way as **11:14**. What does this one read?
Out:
**6:32**
